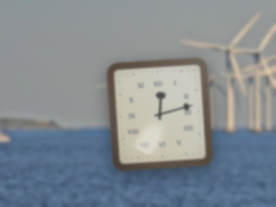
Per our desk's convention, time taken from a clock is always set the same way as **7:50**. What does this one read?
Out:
**12:13**
